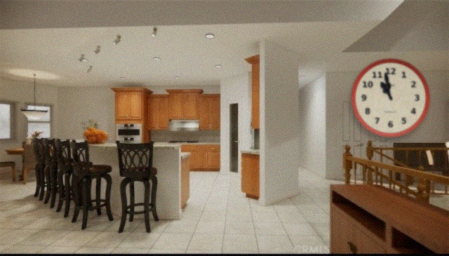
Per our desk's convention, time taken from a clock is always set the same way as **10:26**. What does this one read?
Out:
**10:58**
